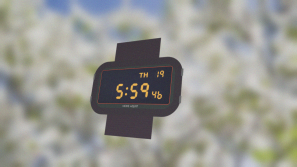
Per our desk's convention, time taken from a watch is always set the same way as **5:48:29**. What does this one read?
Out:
**5:59:46**
